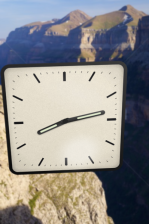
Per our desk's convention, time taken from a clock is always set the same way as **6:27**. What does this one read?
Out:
**8:13**
